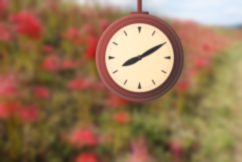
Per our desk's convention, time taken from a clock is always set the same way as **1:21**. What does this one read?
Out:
**8:10**
